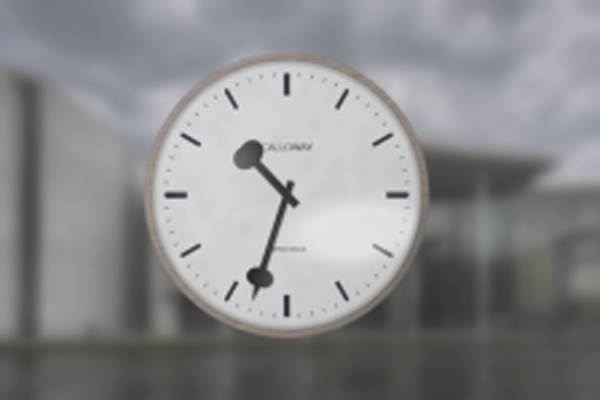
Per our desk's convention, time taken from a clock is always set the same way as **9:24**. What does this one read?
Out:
**10:33**
